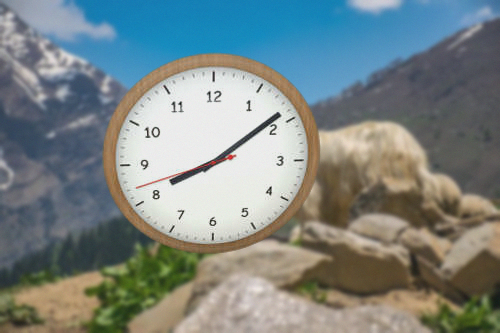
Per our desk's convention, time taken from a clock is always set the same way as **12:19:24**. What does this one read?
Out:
**8:08:42**
